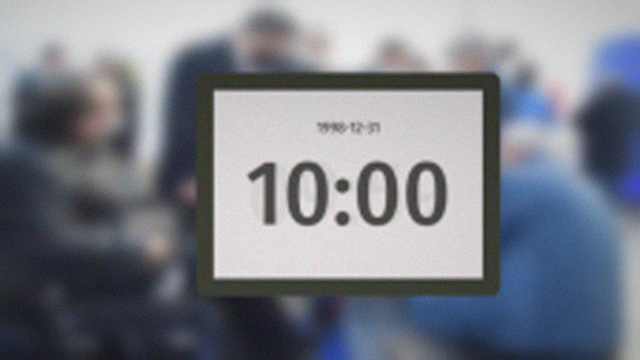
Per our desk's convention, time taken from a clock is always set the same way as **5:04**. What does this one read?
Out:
**10:00**
